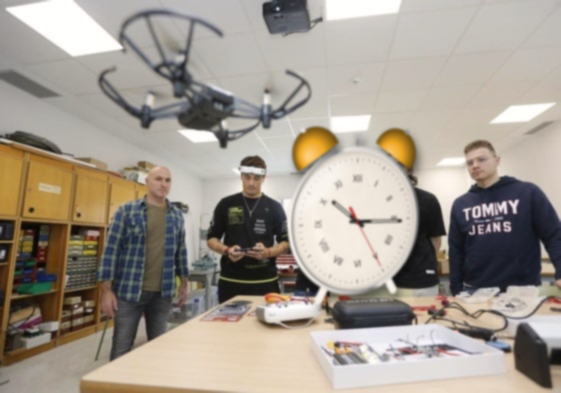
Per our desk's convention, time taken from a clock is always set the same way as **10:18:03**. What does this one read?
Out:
**10:15:25**
